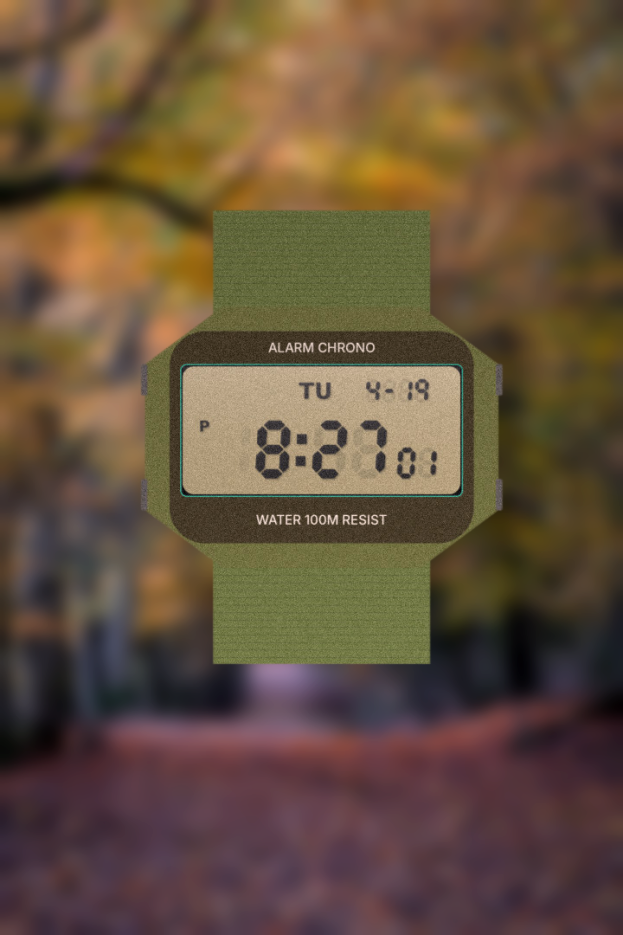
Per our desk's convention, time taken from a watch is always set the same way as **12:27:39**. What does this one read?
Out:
**8:27:01**
